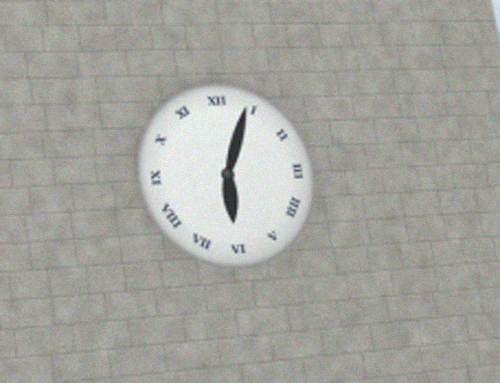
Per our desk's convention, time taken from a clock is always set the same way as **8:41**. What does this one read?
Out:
**6:04**
